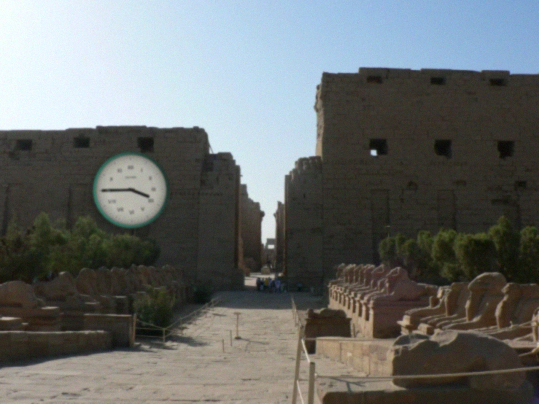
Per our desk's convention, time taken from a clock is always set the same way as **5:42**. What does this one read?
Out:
**3:45**
